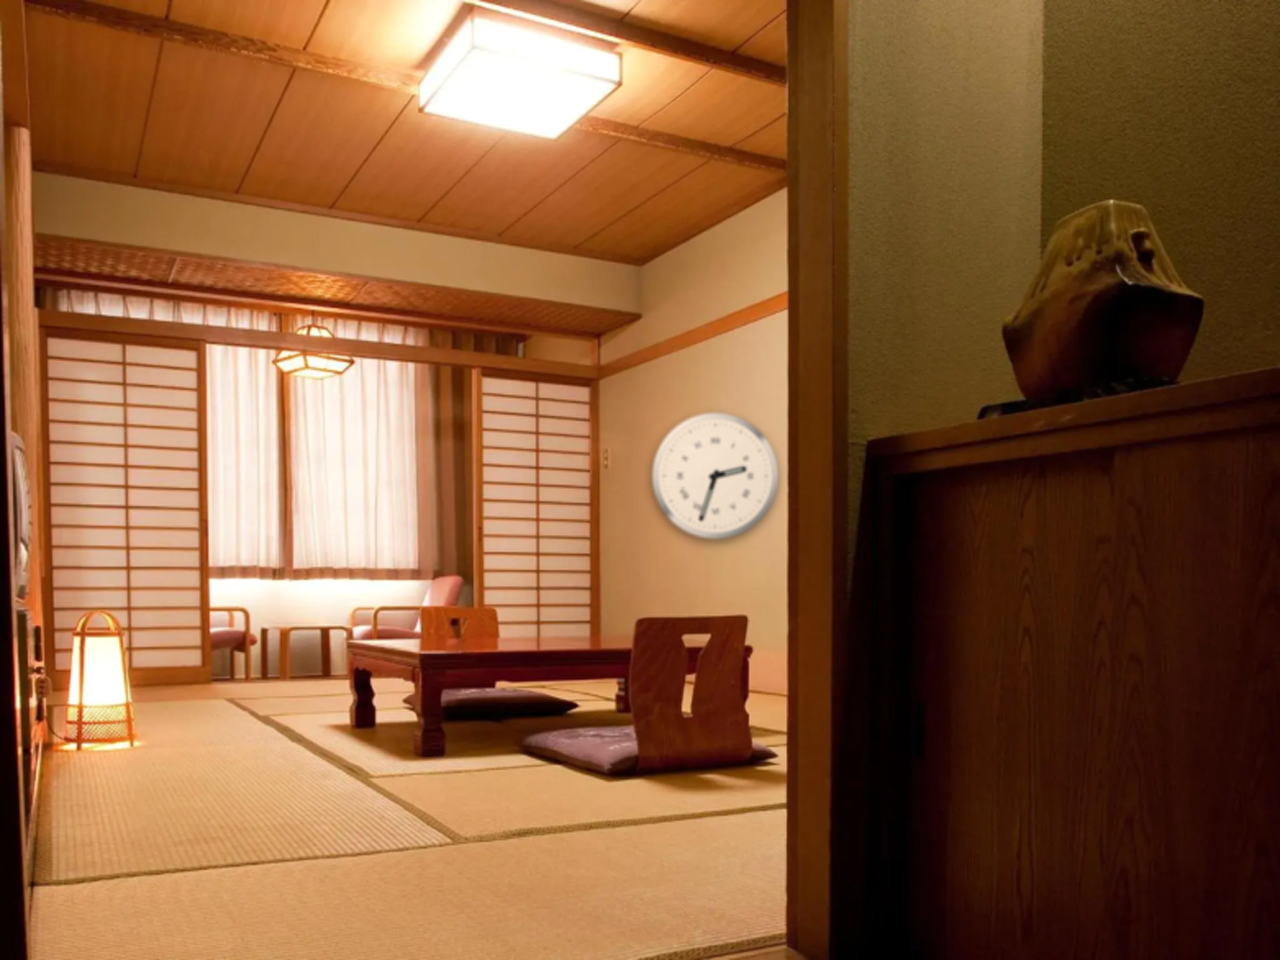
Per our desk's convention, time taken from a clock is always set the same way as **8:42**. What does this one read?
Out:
**2:33**
